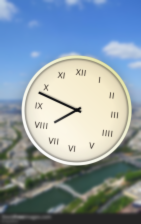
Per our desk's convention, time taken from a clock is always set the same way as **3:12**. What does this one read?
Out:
**7:48**
